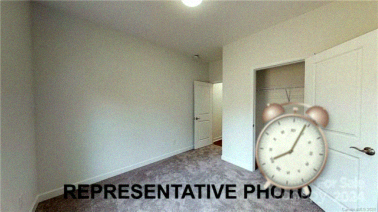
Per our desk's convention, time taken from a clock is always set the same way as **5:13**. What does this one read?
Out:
**8:04**
